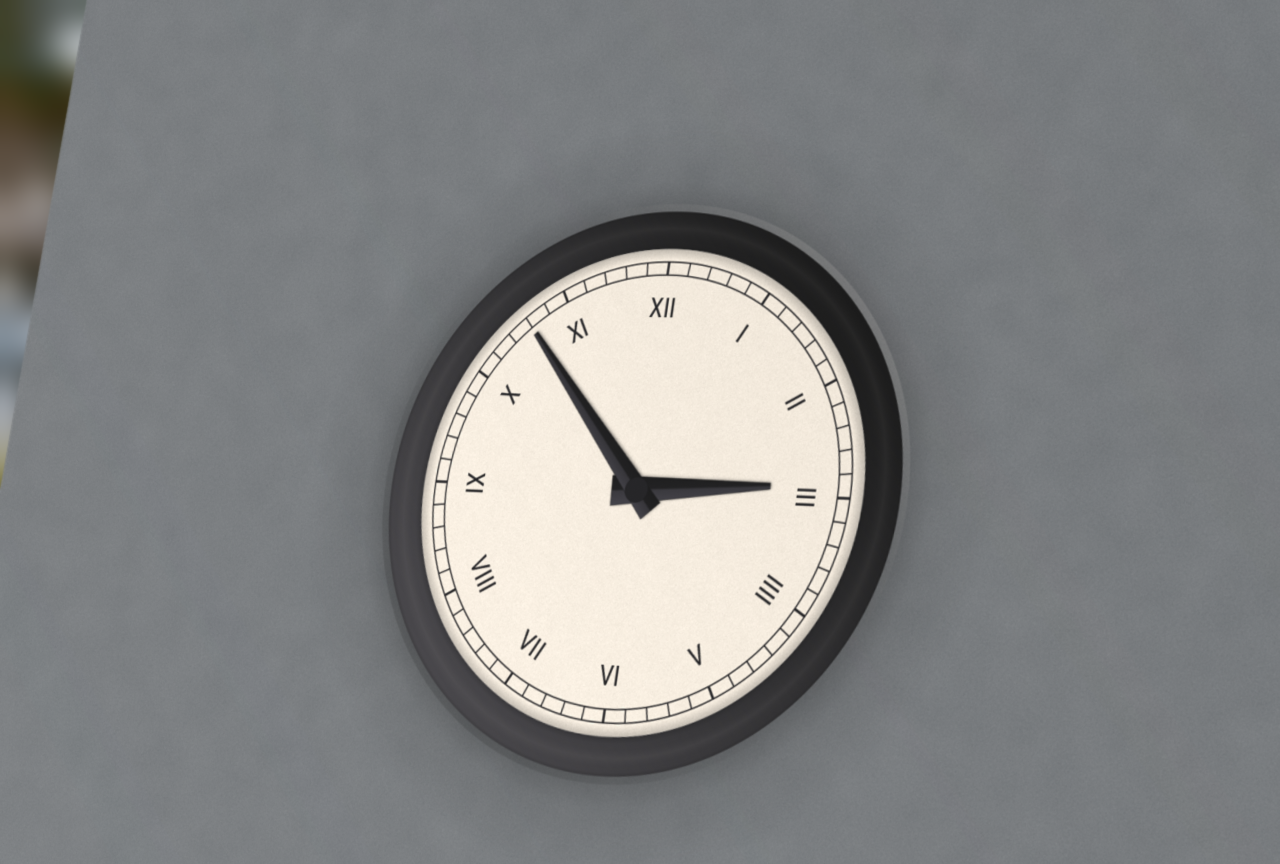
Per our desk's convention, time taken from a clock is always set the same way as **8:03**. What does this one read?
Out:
**2:53**
